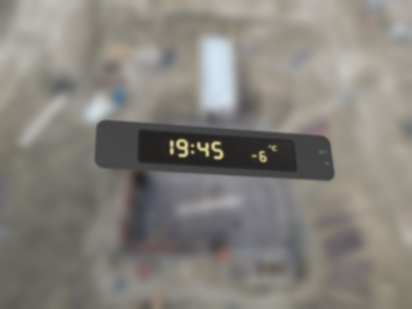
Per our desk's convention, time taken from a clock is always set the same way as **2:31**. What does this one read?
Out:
**19:45**
